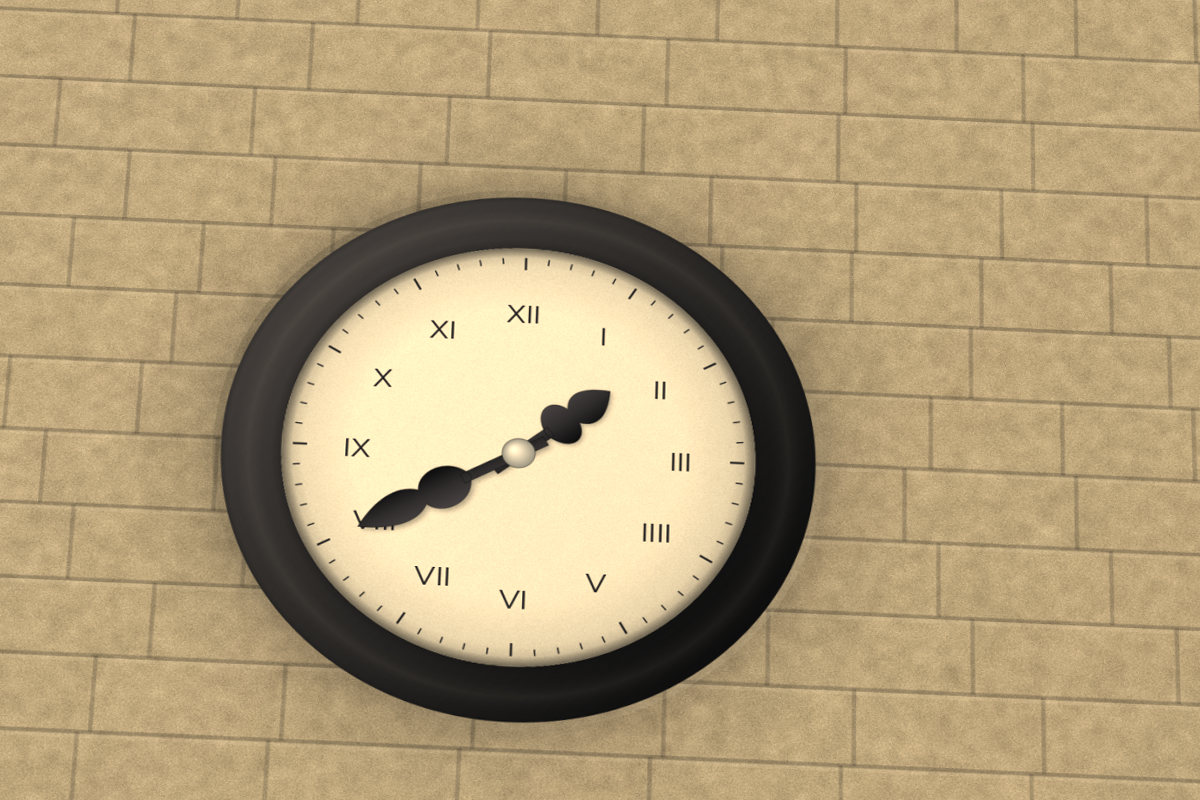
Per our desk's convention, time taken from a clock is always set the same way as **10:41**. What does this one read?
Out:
**1:40**
